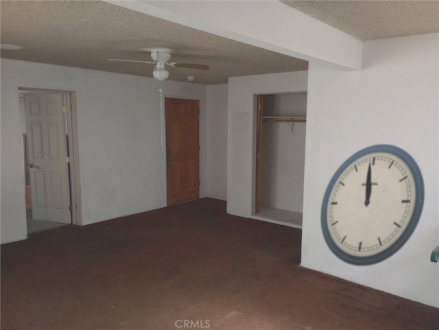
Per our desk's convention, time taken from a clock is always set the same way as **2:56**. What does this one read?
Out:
**11:59**
